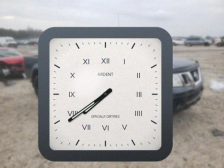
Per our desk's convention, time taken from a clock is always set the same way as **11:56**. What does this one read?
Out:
**7:39**
